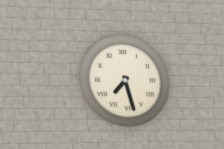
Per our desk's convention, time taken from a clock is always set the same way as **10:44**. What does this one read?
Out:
**7:28**
